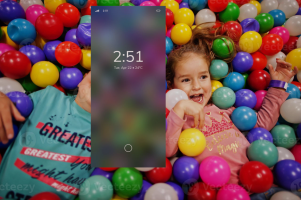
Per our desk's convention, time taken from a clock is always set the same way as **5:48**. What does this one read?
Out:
**2:51**
